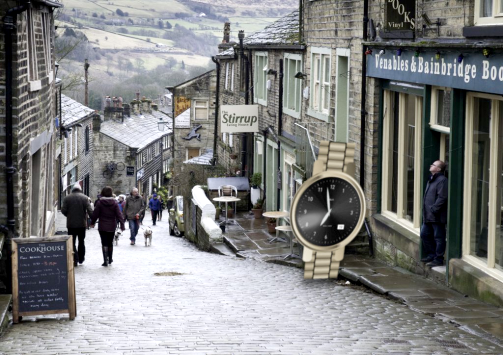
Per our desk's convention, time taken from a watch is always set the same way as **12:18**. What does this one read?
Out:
**6:58**
